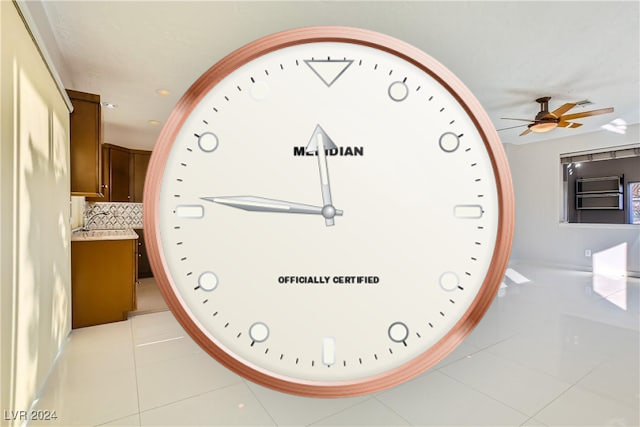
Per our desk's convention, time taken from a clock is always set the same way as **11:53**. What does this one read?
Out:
**11:46**
